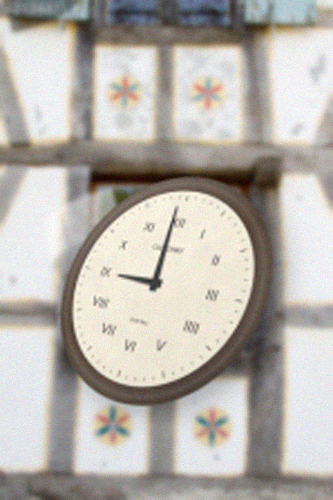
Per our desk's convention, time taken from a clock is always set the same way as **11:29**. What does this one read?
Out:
**8:59**
